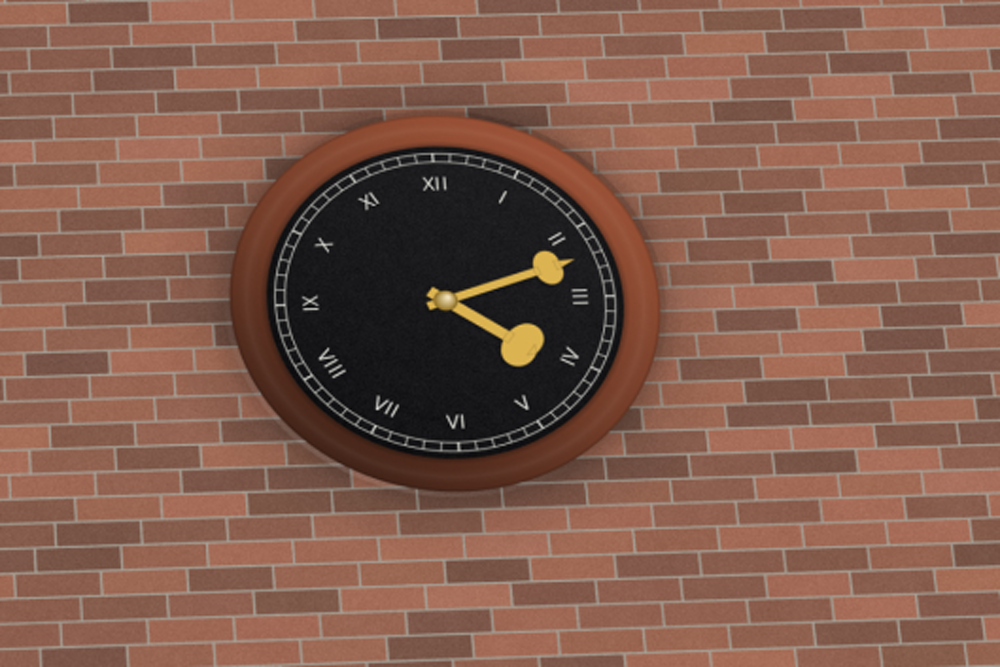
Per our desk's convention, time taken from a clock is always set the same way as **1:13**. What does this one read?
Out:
**4:12**
